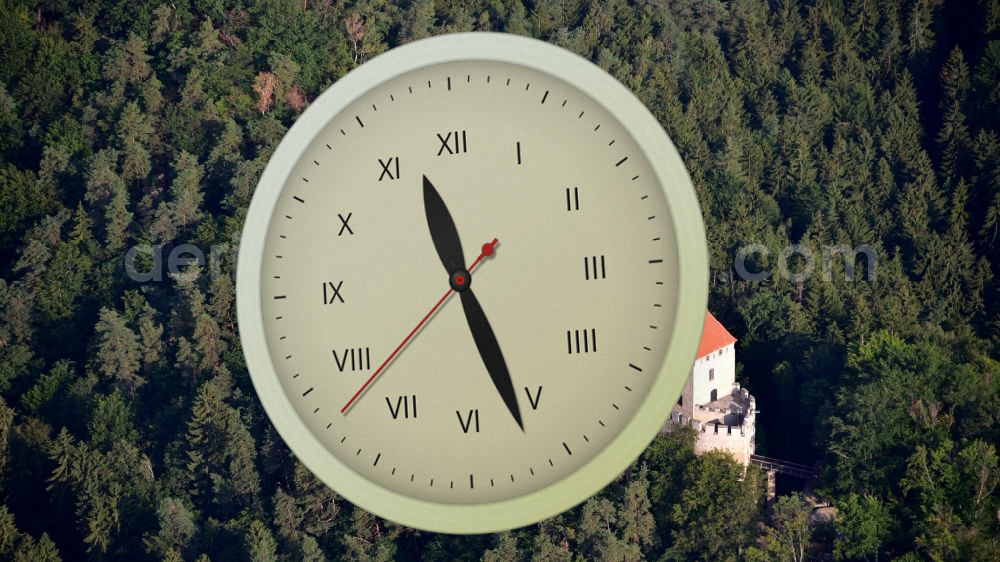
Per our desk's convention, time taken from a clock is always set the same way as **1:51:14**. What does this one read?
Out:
**11:26:38**
